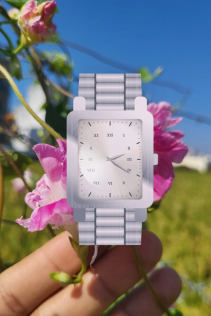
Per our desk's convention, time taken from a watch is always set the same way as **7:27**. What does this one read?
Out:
**2:21**
